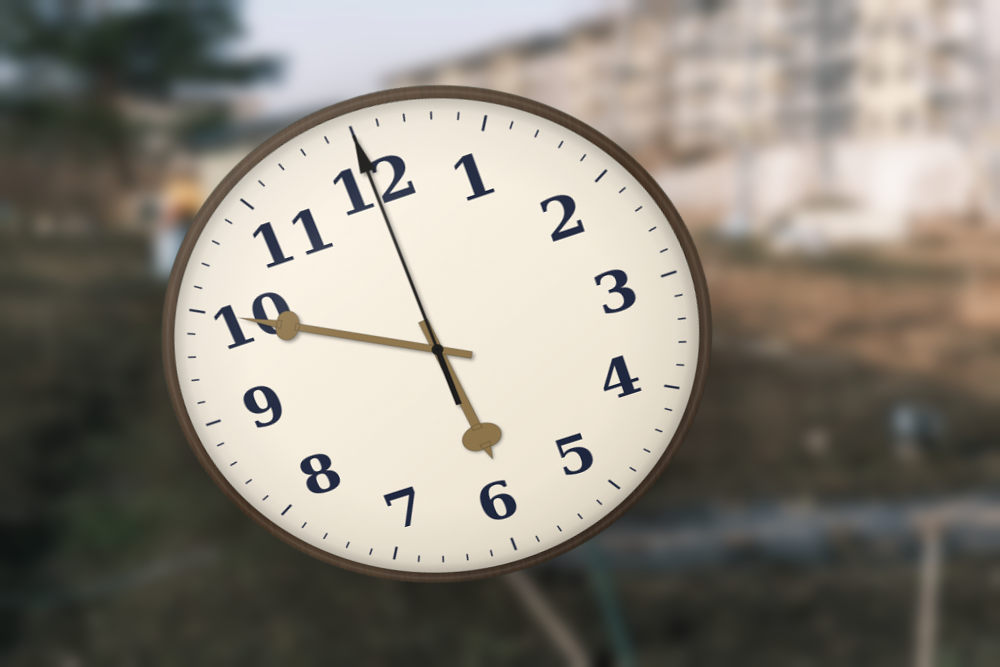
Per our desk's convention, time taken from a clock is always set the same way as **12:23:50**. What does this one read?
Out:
**5:50:00**
